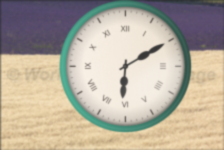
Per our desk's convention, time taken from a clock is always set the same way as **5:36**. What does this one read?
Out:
**6:10**
